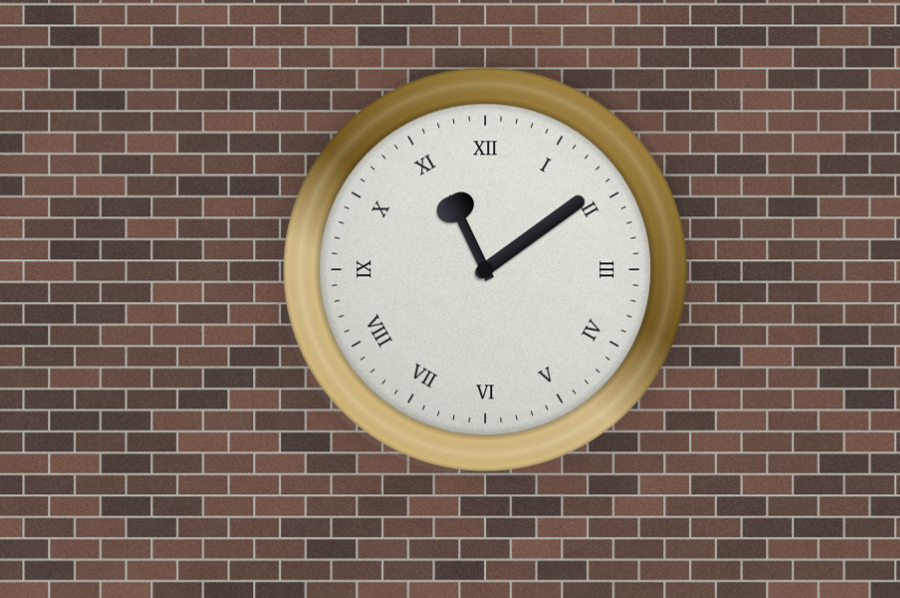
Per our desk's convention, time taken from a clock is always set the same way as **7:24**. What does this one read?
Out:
**11:09**
